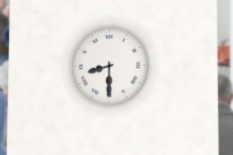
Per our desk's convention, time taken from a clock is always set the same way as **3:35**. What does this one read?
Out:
**8:30**
